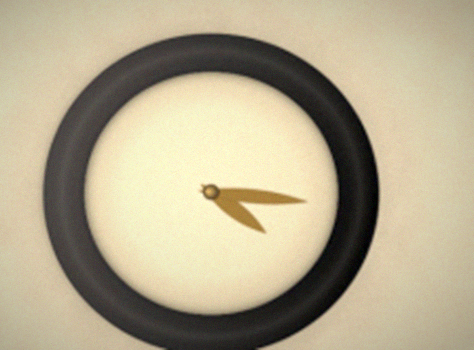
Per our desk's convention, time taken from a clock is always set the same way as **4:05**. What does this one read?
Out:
**4:16**
